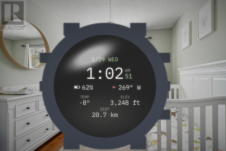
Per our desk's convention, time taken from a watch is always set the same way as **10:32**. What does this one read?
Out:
**1:02**
